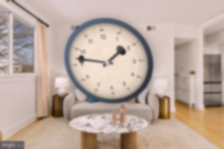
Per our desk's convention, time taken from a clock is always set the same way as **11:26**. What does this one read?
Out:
**1:47**
